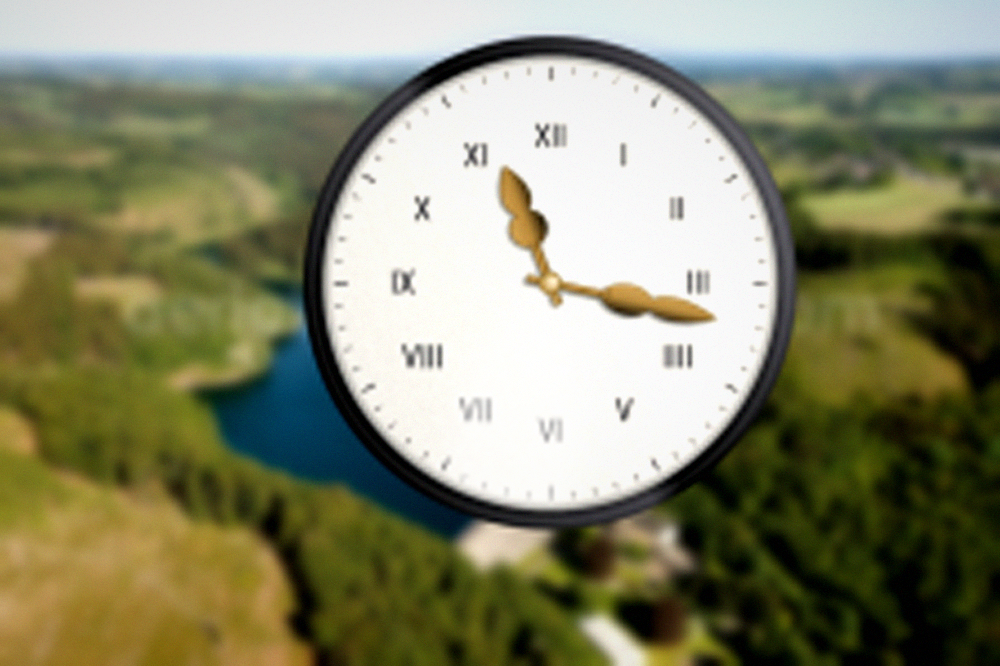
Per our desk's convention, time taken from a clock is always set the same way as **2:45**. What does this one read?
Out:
**11:17**
